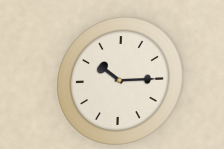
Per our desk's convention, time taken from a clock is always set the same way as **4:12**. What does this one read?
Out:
**10:15**
